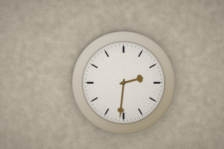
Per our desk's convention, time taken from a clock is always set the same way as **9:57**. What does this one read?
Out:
**2:31**
